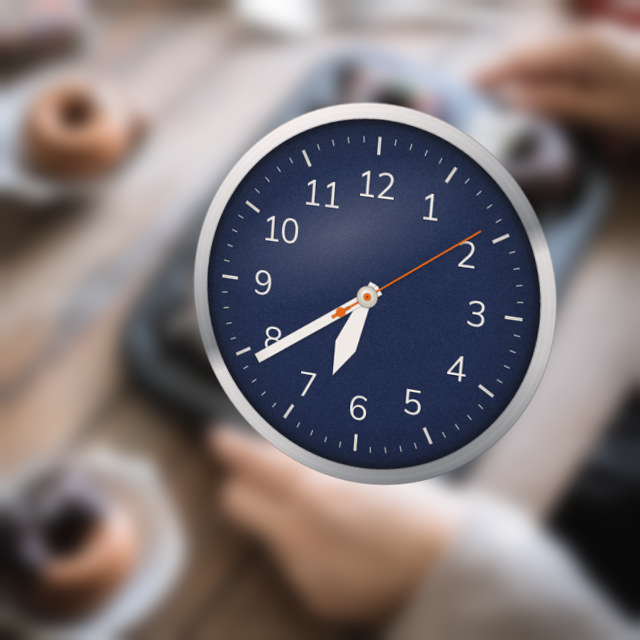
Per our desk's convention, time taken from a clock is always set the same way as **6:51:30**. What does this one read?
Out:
**6:39:09**
